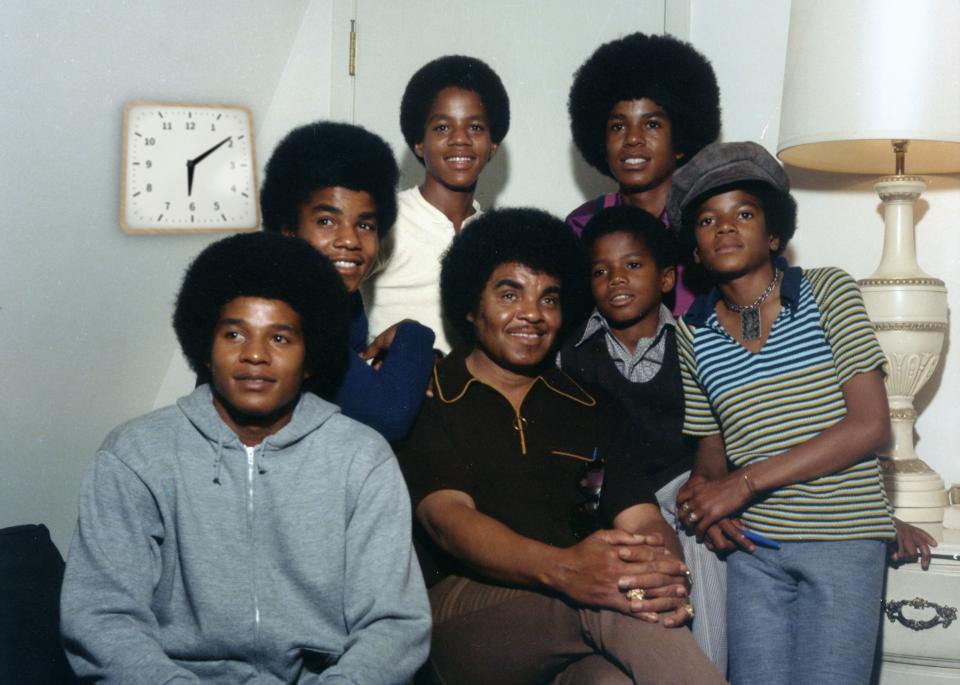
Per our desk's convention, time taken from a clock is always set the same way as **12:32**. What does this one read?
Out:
**6:09**
